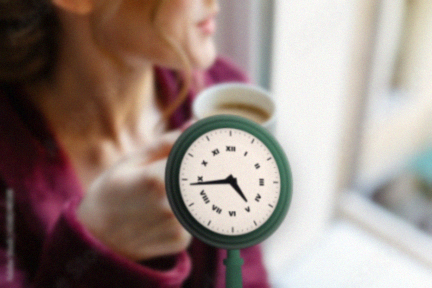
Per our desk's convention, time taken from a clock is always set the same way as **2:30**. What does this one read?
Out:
**4:44**
